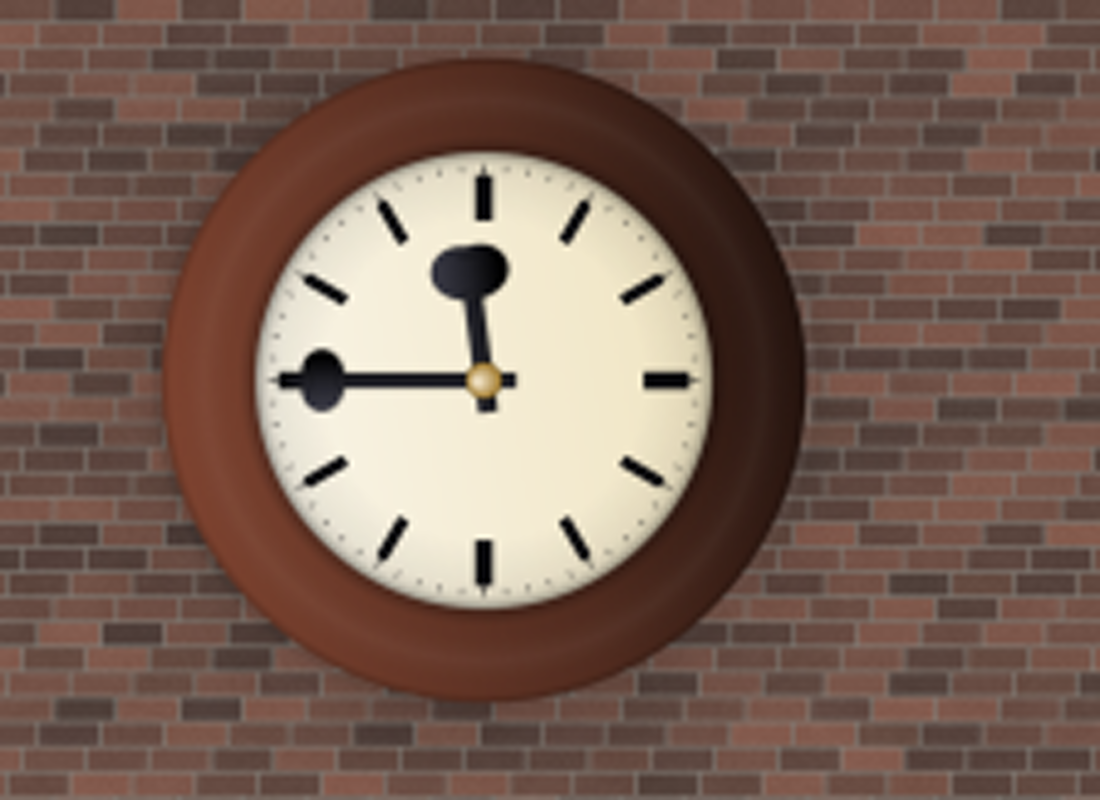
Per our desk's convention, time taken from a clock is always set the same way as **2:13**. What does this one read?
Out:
**11:45**
